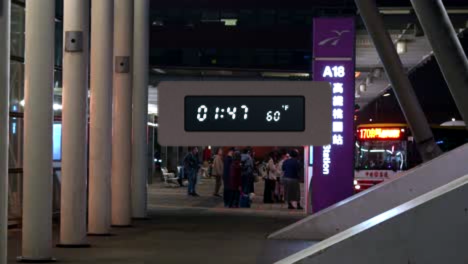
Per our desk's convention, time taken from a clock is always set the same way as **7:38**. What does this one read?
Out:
**1:47**
